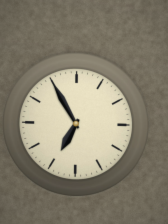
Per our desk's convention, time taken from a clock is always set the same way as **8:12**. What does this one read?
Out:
**6:55**
